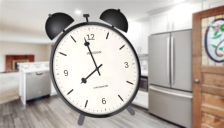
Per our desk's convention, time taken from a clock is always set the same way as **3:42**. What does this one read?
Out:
**7:58**
